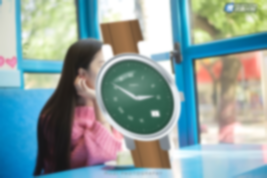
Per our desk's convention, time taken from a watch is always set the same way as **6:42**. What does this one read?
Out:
**2:51**
